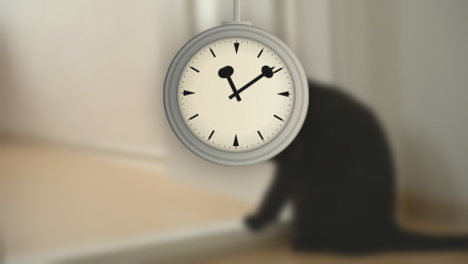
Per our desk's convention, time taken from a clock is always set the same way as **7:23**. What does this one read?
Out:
**11:09**
